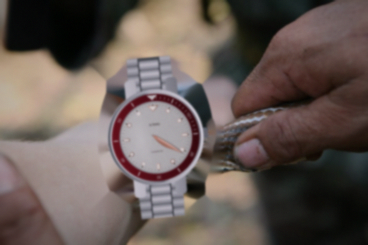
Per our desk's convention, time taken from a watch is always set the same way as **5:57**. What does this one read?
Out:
**4:21**
